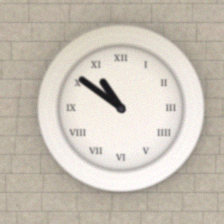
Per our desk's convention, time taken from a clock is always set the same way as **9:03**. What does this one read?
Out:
**10:51**
